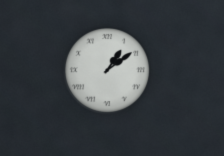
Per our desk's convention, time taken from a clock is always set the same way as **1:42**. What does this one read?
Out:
**1:09**
